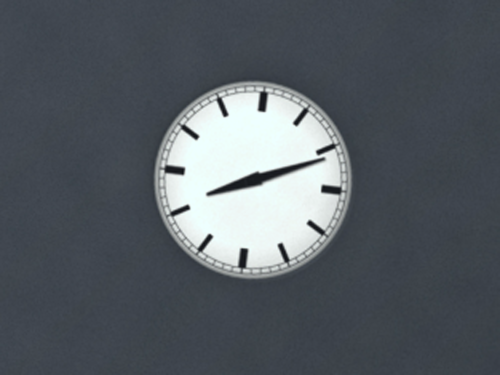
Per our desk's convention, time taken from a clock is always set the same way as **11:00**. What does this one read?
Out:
**8:11**
